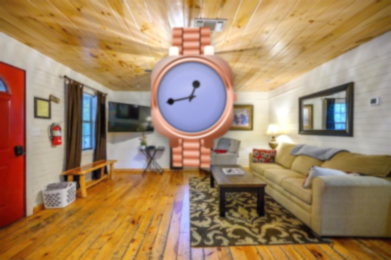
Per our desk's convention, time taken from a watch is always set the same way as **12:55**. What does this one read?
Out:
**12:43**
